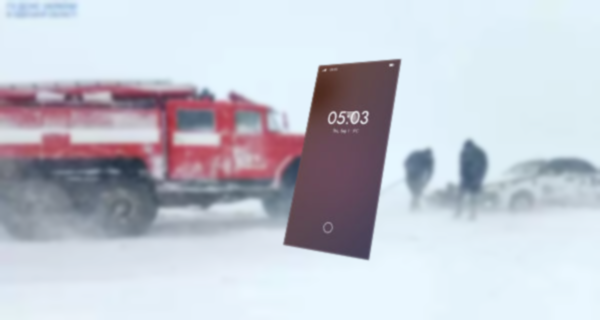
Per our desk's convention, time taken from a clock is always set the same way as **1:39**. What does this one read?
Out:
**5:03**
